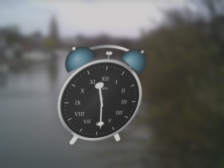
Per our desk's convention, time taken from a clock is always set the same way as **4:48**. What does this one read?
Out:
**11:29**
